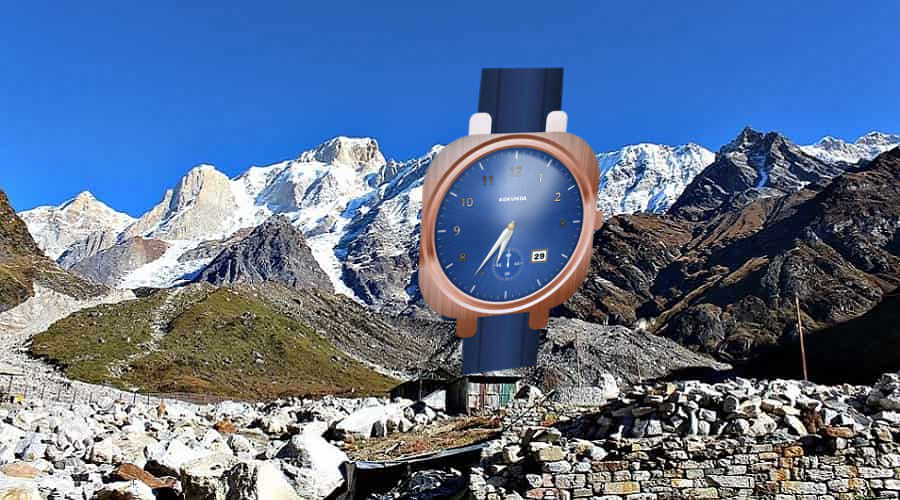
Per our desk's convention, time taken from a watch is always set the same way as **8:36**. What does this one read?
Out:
**6:36**
